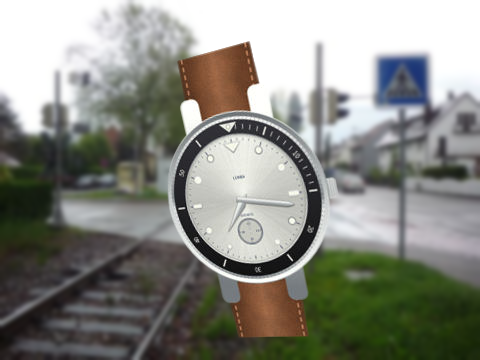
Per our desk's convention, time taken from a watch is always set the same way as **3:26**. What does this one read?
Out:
**7:17**
